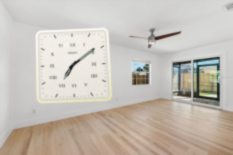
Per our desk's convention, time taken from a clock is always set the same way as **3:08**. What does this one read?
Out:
**7:09**
